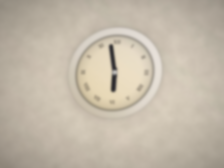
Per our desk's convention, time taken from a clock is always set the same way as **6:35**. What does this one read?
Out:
**5:58**
